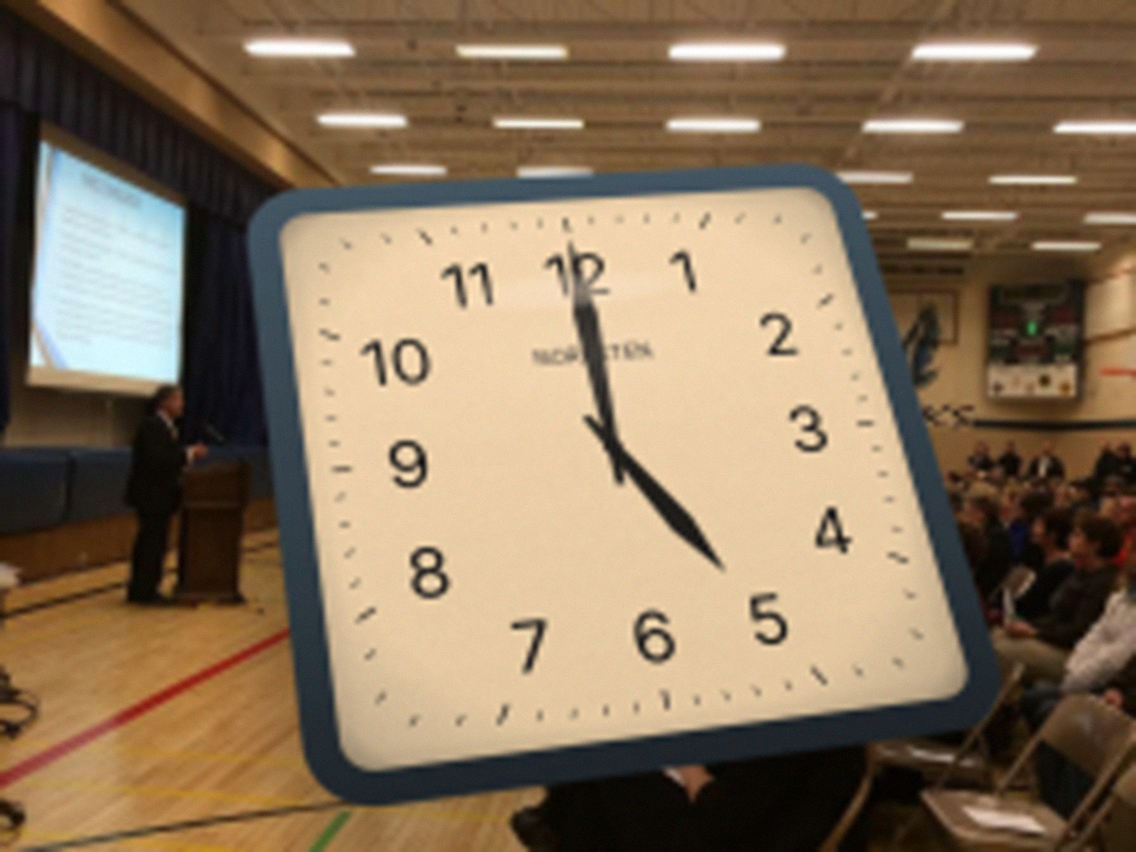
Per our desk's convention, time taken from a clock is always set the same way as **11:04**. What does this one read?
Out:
**5:00**
